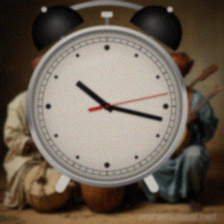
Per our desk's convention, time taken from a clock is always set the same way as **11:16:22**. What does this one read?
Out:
**10:17:13**
